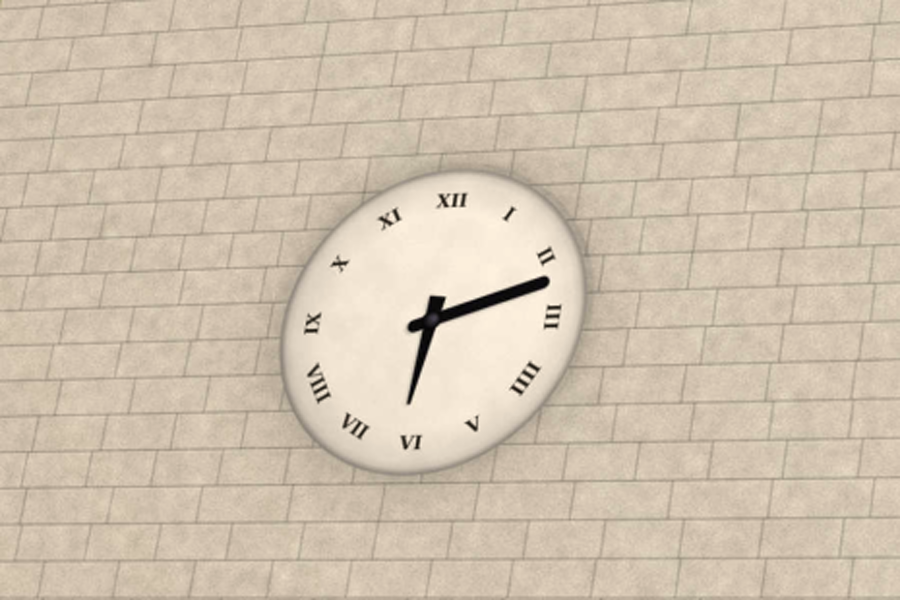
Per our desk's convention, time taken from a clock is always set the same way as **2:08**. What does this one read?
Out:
**6:12**
